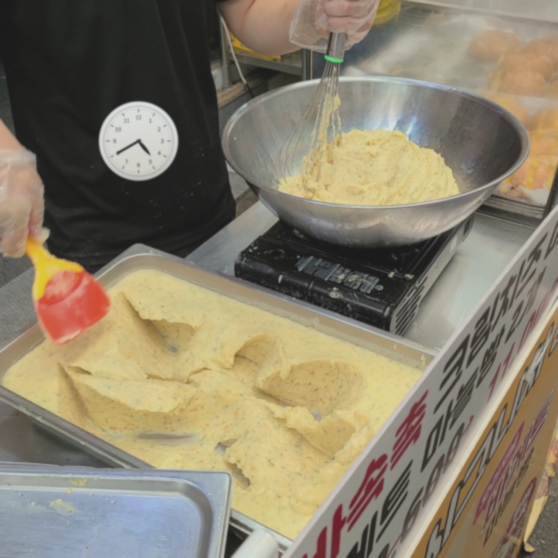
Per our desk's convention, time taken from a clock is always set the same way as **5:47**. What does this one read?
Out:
**4:40**
